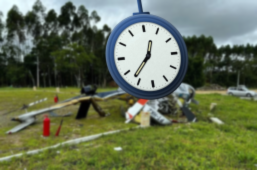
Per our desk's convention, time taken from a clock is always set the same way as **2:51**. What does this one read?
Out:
**12:37**
